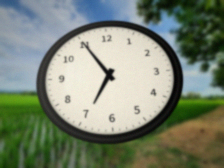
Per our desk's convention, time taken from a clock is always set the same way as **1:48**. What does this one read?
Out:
**6:55**
